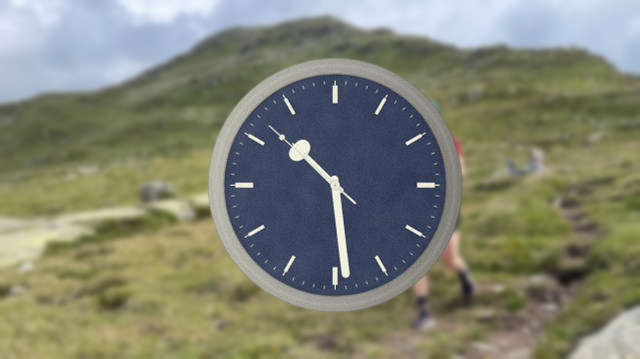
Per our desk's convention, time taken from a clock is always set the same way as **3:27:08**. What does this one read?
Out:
**10:28:52**
